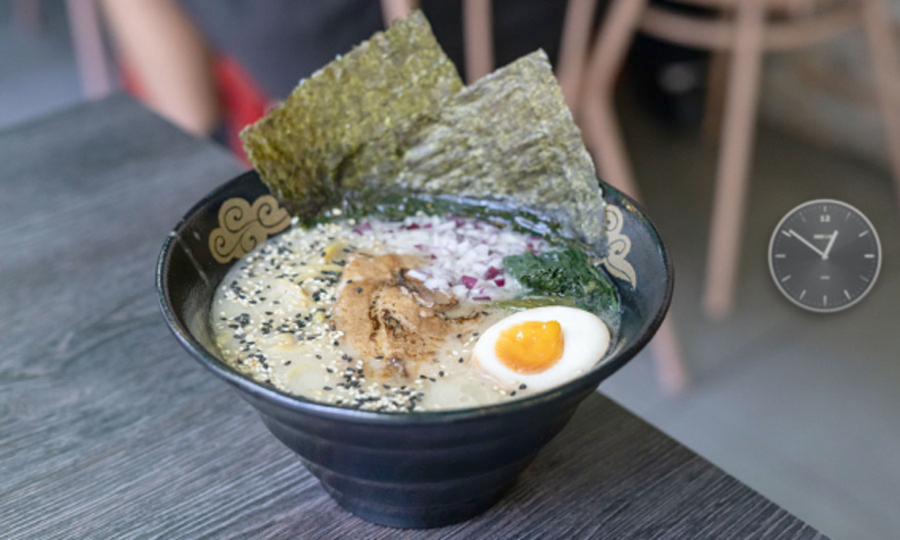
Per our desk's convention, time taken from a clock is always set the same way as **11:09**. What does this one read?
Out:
**12:51**
